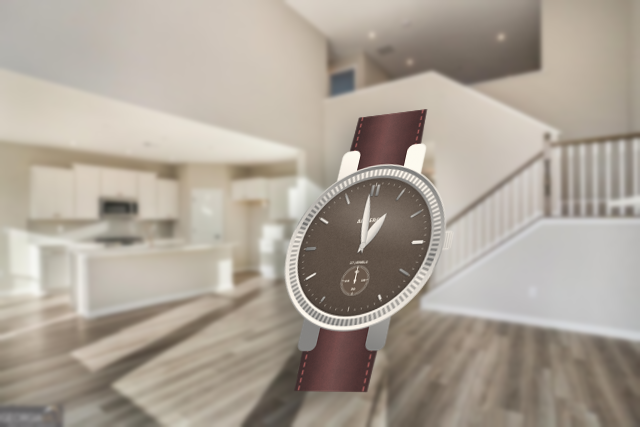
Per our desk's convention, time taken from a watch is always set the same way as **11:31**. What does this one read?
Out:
**12:59**
